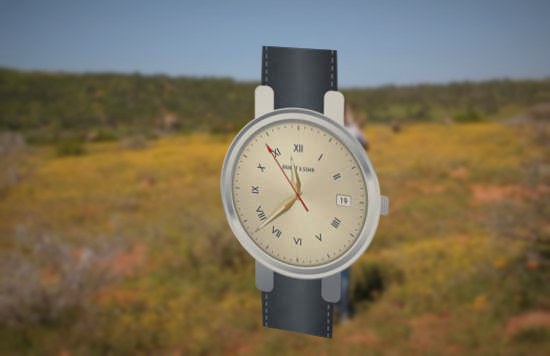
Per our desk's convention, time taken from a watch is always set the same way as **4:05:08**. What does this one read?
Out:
**11:37:54**
